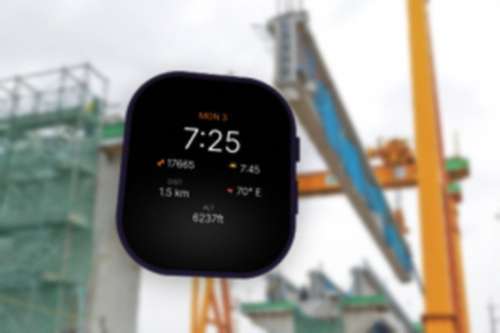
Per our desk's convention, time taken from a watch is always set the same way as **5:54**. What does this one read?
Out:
**7:25**
